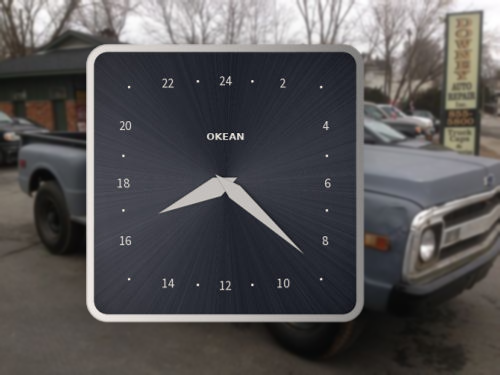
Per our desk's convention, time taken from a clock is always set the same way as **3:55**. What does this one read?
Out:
**16:22**
